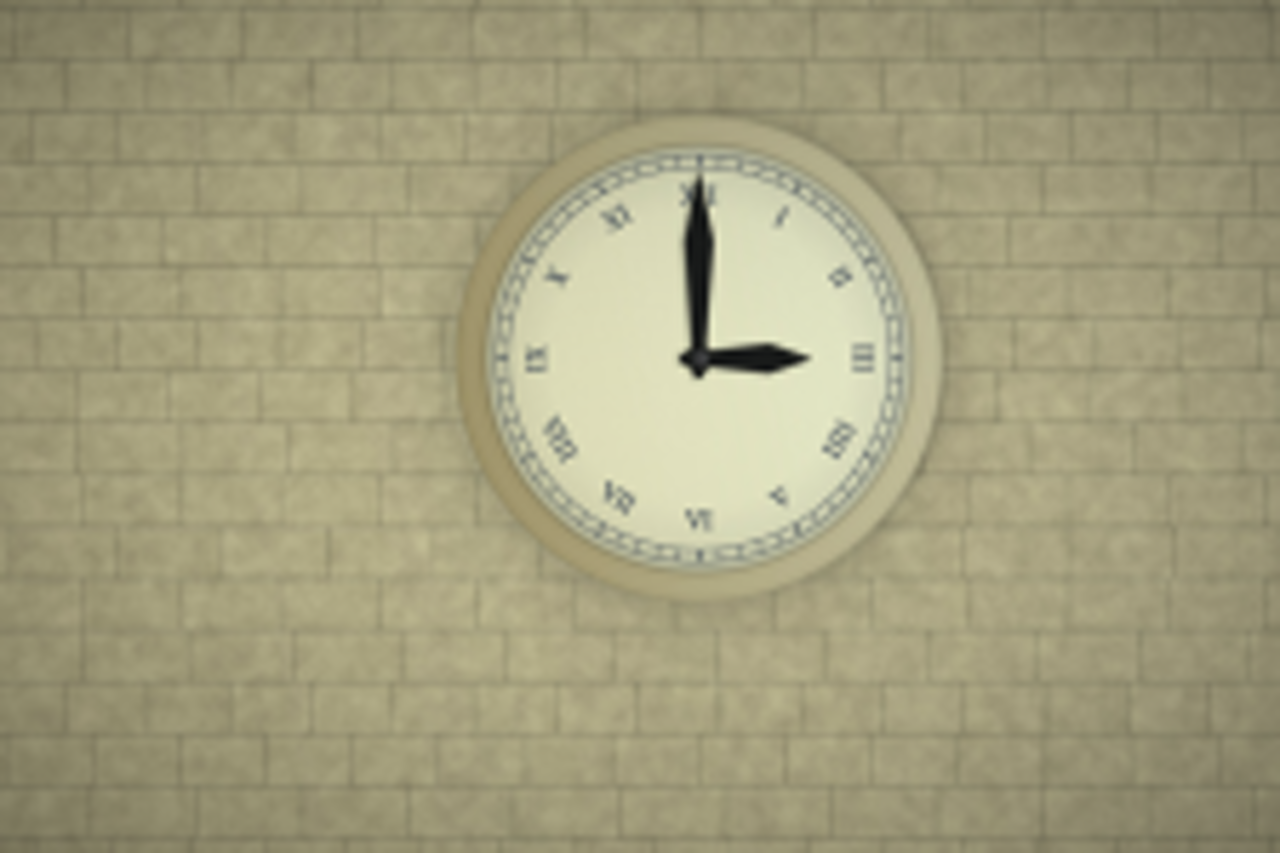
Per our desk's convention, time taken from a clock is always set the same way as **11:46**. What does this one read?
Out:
**3:00**
